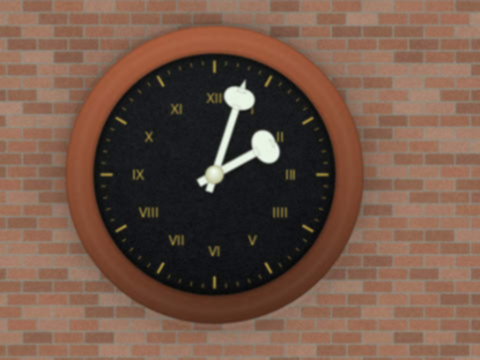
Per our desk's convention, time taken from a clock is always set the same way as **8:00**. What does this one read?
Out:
**2:03**
